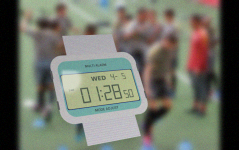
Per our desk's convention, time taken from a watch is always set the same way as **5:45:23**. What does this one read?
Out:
**1:28:50**
